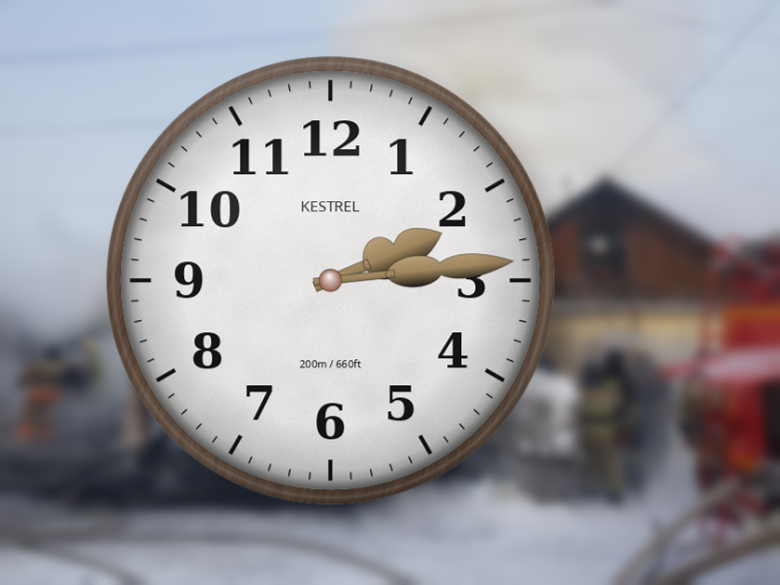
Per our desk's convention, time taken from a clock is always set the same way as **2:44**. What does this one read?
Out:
**2:14**
